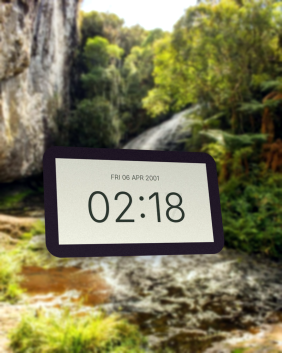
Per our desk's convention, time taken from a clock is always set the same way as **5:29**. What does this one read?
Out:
**2:18**
